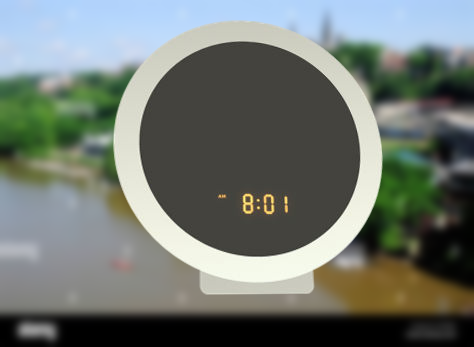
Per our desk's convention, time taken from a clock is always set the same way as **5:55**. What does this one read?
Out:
**8:01**
